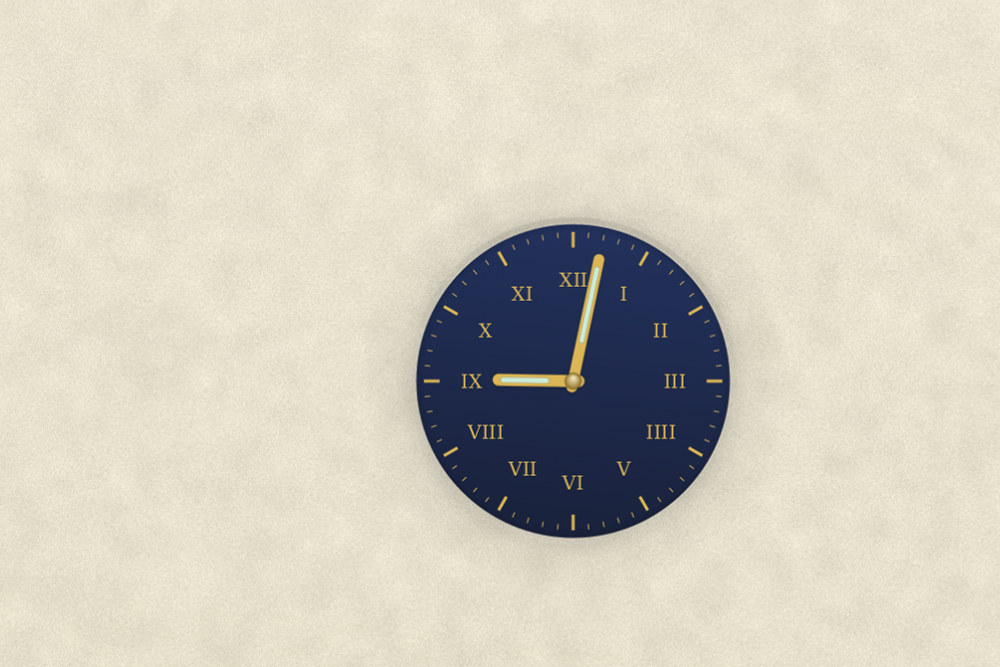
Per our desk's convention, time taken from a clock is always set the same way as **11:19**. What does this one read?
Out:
**9:02**
